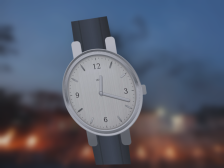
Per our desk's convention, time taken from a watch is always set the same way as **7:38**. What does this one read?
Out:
**12:18**
